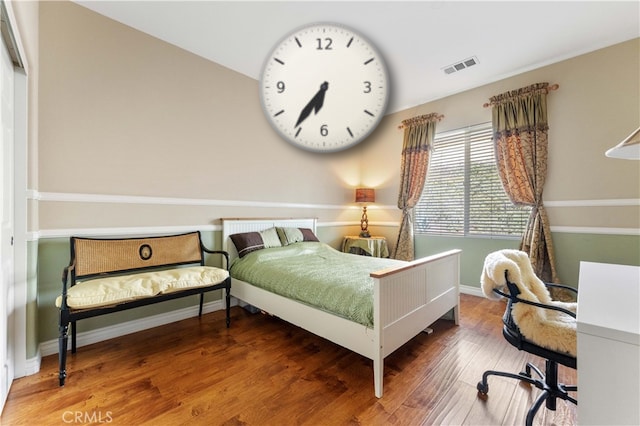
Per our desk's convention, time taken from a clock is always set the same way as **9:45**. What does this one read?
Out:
**6:36**
